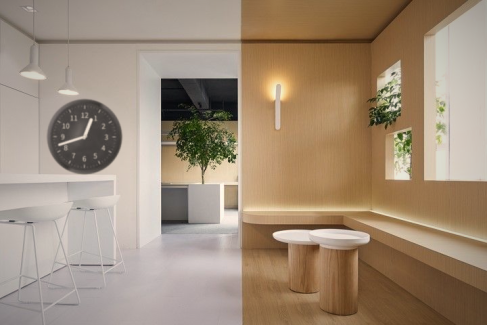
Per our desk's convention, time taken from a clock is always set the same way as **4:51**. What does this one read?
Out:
**12:42**
